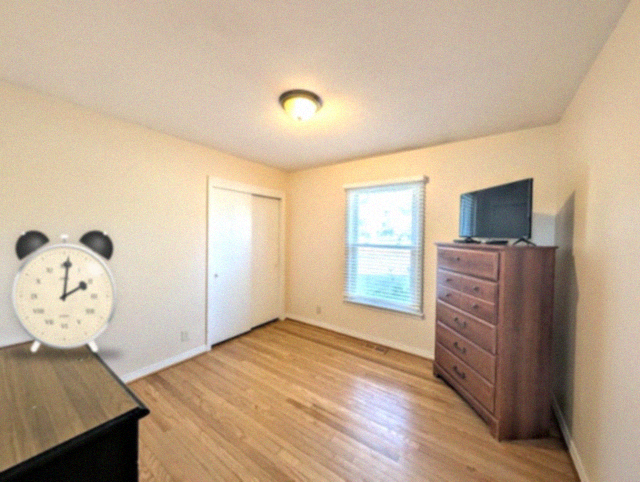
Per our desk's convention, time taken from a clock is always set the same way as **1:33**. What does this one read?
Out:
**2:01**
